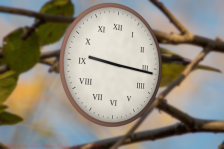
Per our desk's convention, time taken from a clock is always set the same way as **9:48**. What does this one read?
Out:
**9:16**
